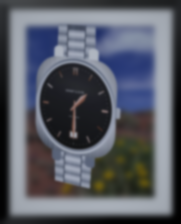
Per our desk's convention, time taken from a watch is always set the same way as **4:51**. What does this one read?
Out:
**1:30**
